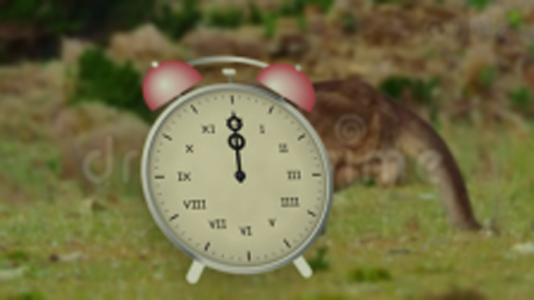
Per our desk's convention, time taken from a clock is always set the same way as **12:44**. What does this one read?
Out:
**12:00**
